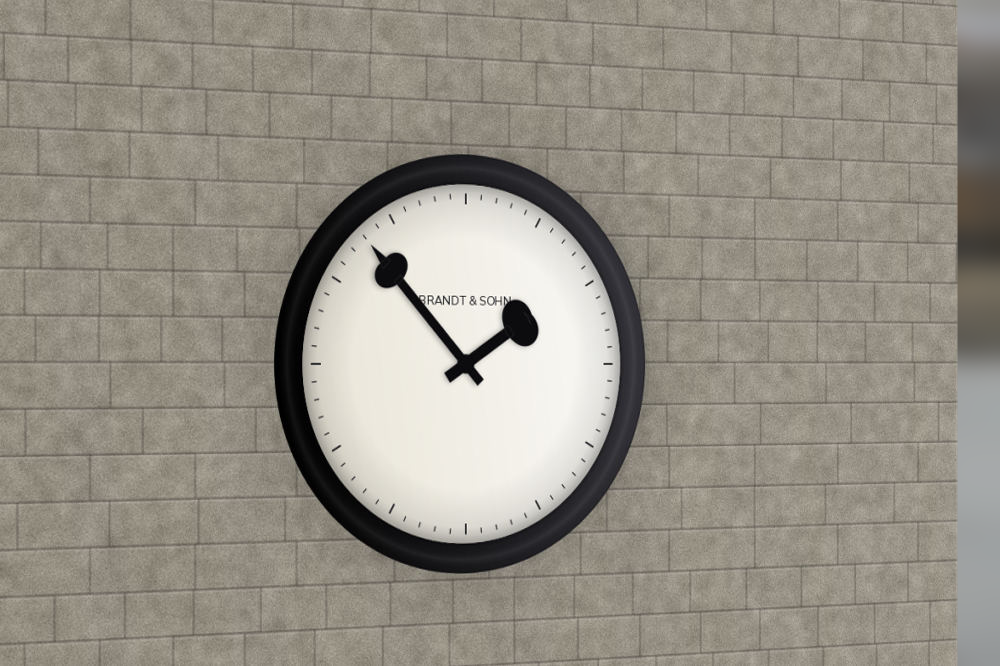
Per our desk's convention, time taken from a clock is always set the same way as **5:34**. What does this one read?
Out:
**1:53**
